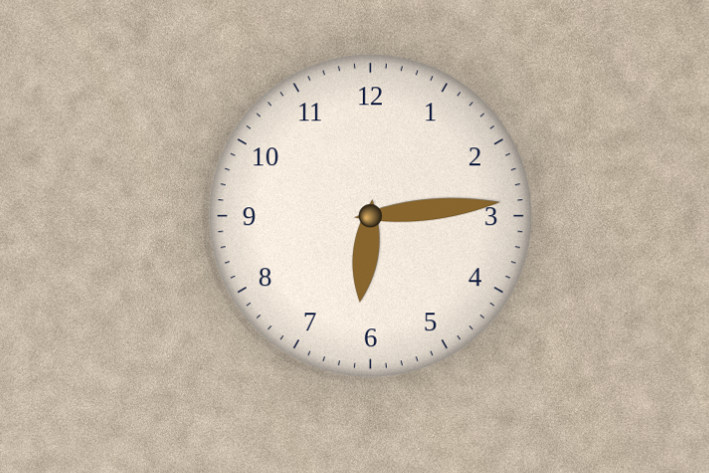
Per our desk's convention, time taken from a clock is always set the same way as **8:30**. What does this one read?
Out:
**6:14**
